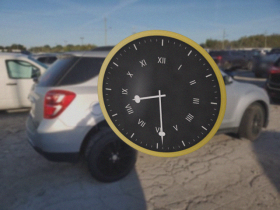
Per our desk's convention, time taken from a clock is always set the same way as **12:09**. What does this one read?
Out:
**8:29**
